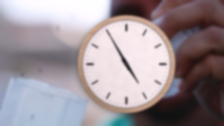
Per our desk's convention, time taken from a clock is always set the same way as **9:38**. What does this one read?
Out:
**4:55**
